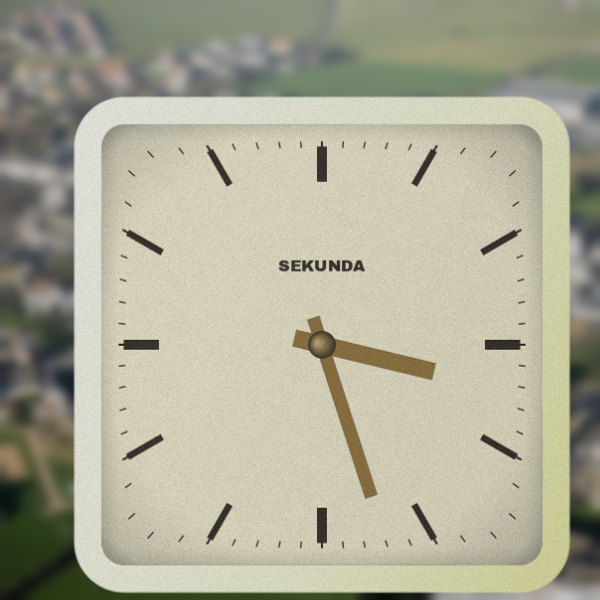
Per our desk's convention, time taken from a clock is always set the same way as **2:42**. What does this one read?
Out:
**3:27**
